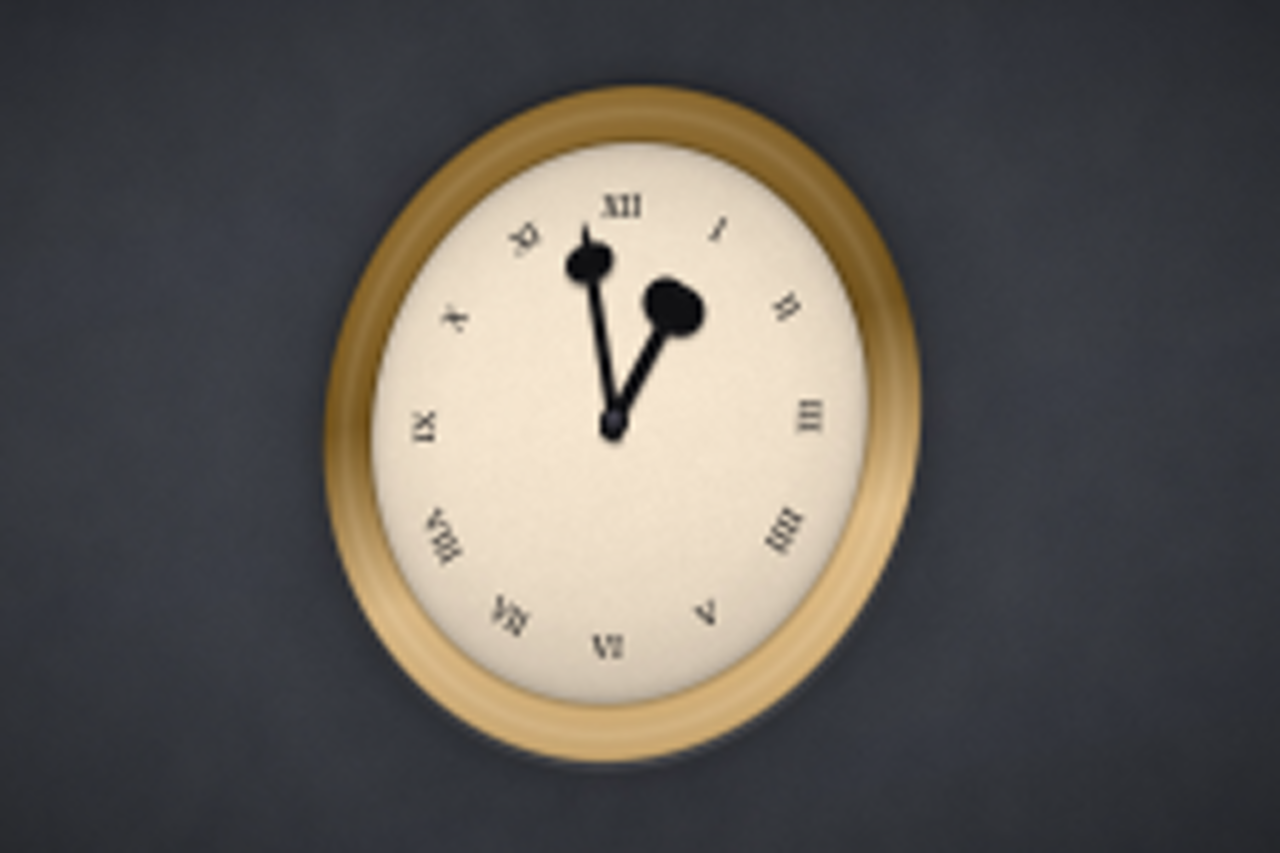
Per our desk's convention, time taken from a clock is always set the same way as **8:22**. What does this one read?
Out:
**12:58**
